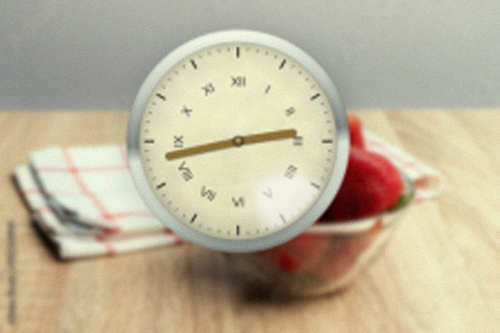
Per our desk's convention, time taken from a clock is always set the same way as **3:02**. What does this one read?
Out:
**2:43**
